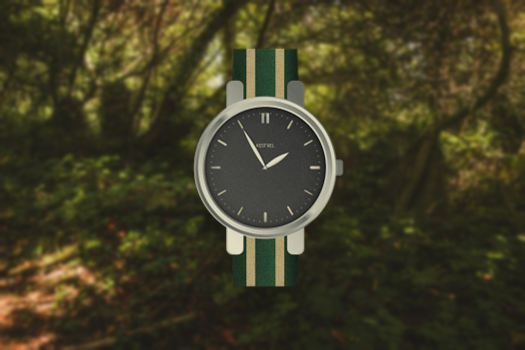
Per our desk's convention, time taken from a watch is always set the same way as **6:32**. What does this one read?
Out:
**1:55**
